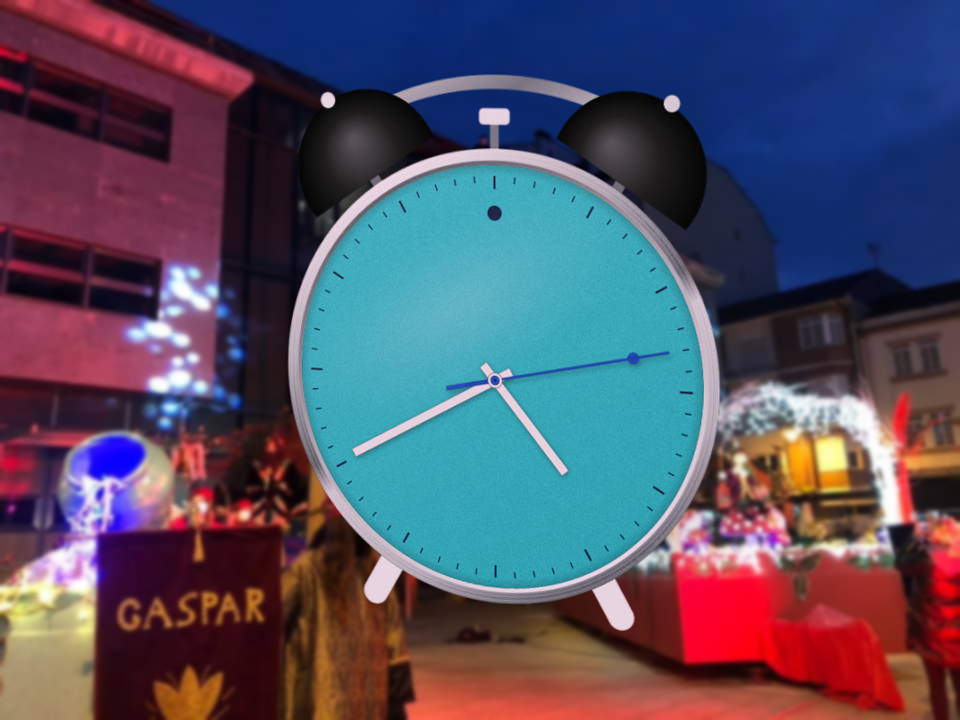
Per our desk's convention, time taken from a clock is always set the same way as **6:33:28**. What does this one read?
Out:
**4:40:13**
